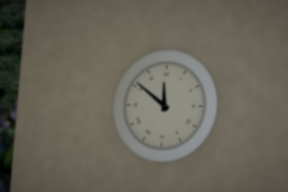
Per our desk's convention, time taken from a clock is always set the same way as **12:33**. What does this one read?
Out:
**11:51**
